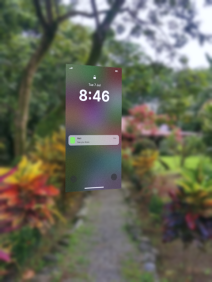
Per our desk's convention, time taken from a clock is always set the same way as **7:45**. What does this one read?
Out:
**8:46**
